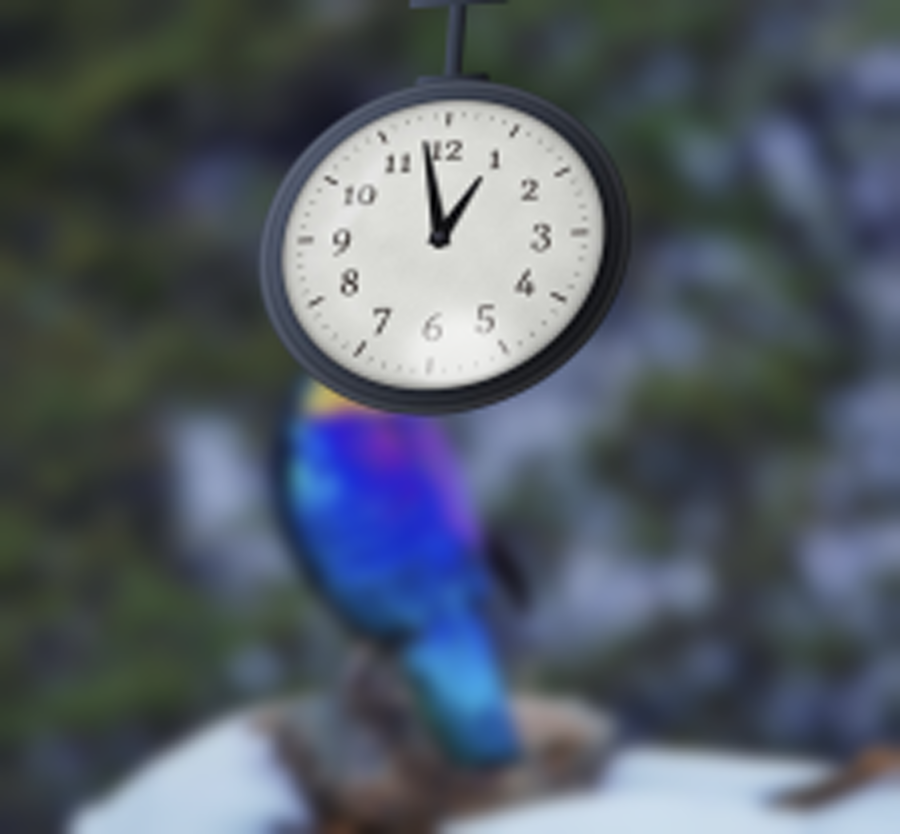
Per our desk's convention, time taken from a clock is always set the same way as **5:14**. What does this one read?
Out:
**12:58**
